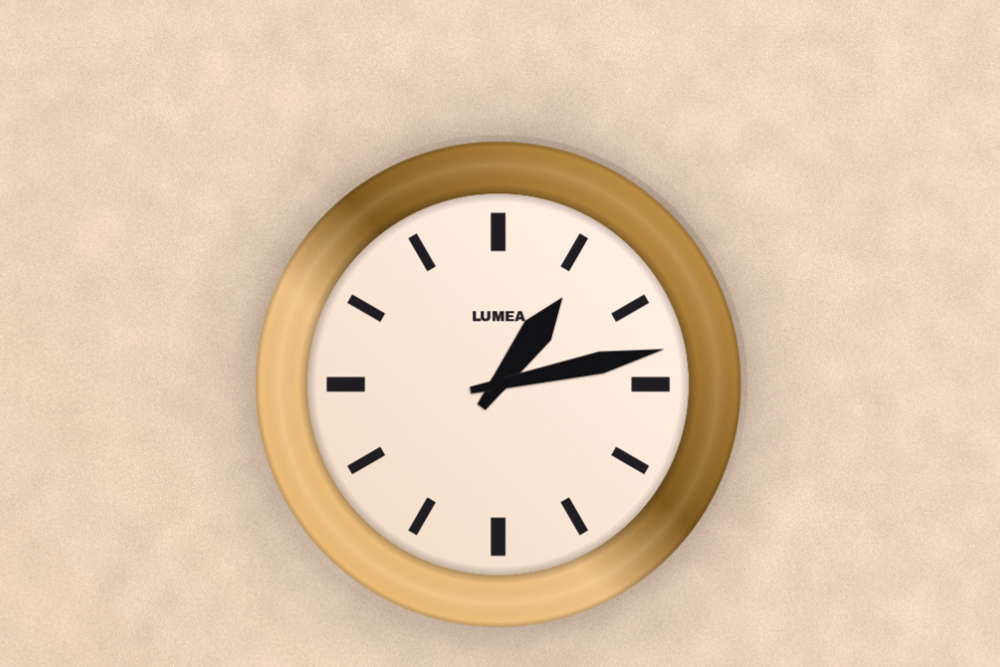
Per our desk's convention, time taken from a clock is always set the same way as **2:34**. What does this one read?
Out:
**1:13**
